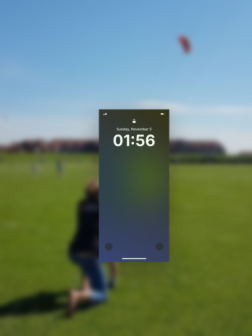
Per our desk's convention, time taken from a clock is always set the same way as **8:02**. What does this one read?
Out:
**1:56**
